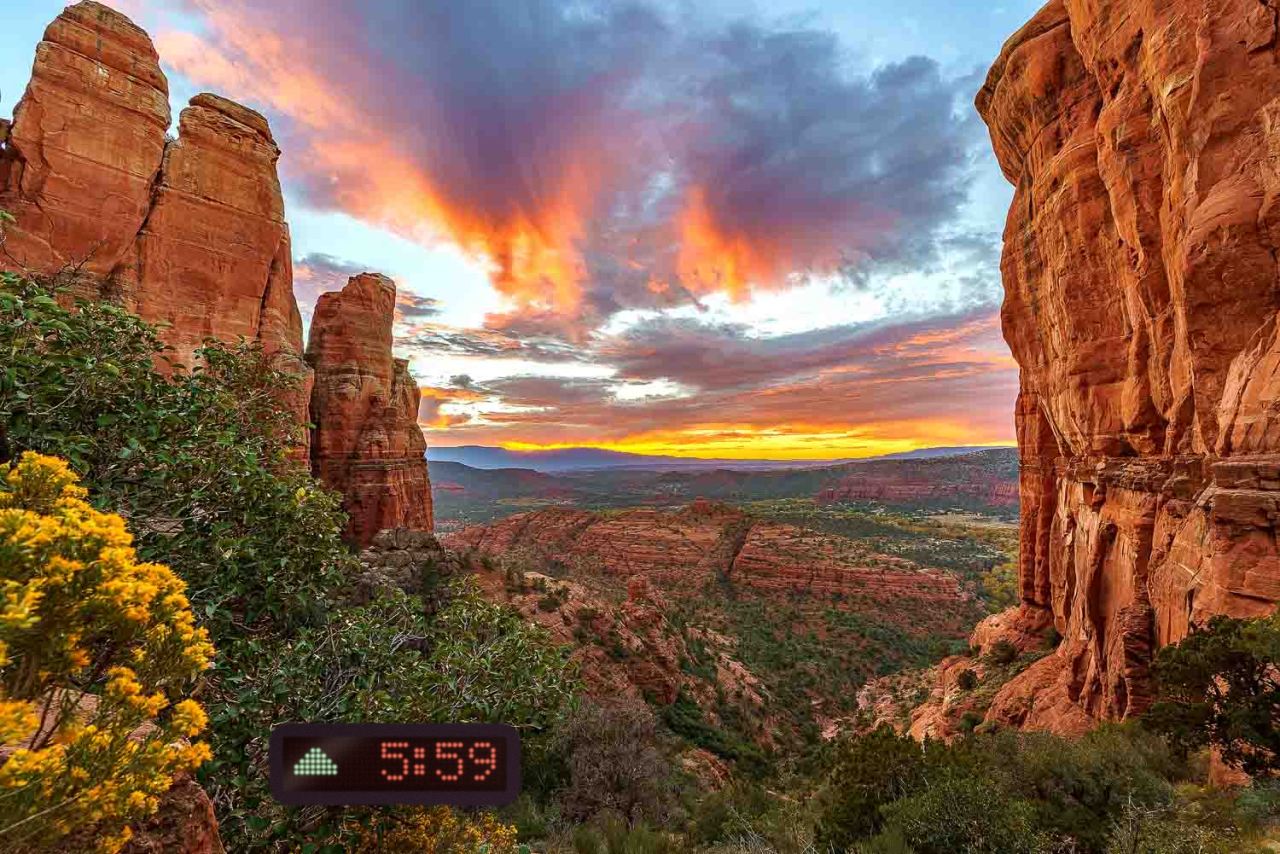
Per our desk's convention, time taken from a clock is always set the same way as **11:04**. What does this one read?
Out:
**5:59**
